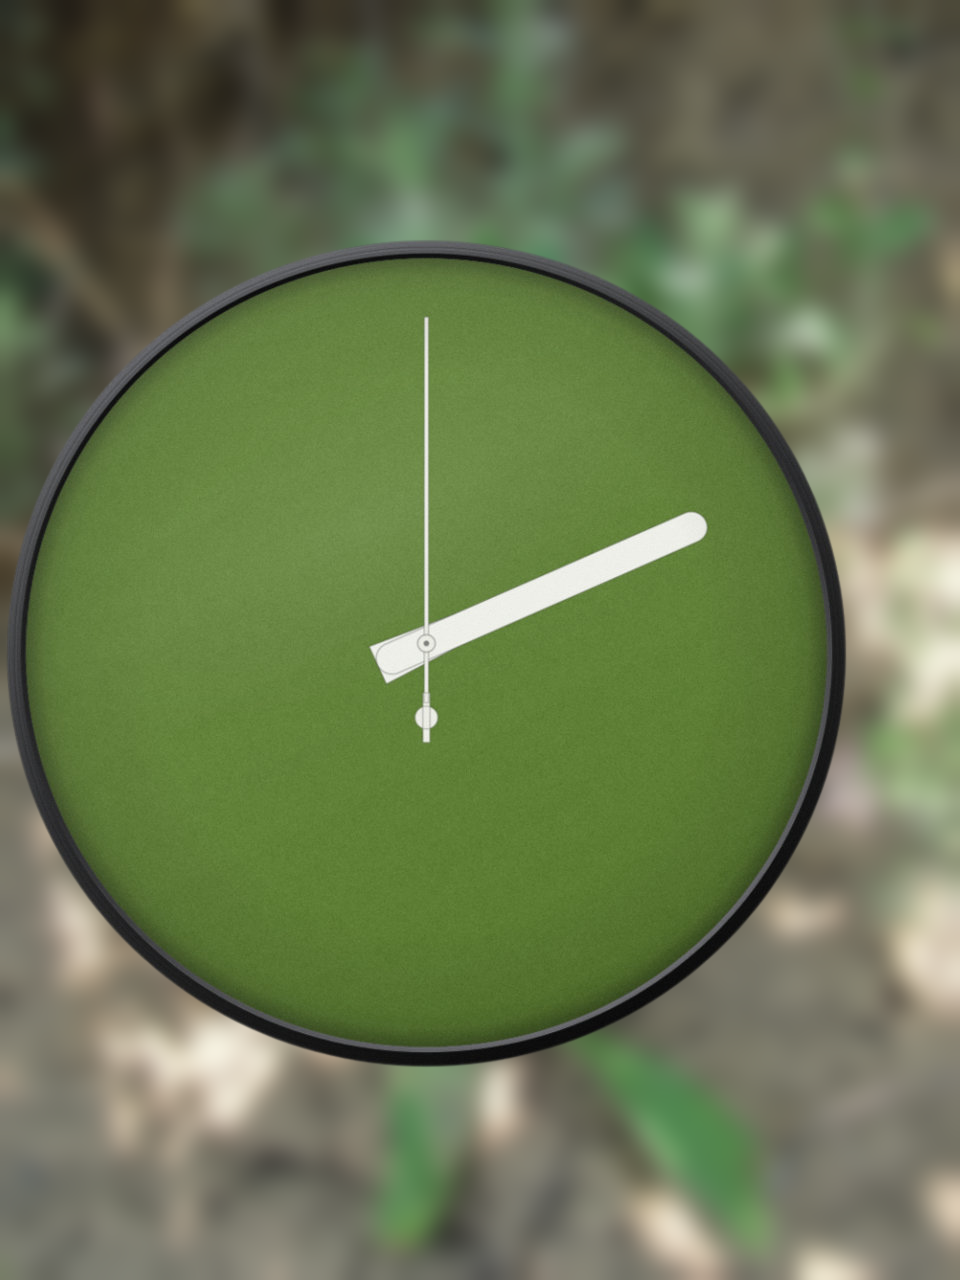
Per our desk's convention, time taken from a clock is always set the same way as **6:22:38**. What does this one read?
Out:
**2:11:00**
